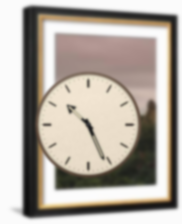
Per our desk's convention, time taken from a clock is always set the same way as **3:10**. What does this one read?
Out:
**10:26**
